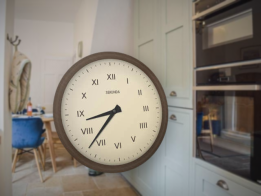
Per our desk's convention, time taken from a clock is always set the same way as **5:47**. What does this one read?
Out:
**8:37**
